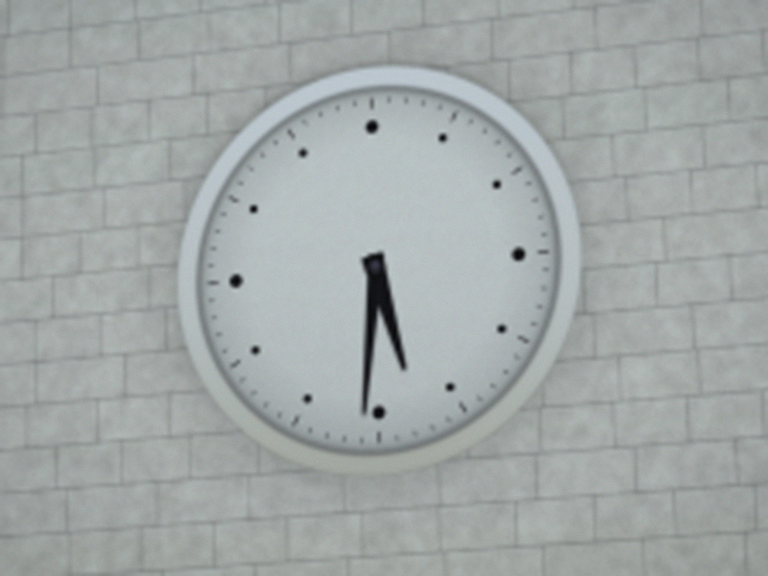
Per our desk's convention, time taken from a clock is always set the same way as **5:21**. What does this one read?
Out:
**5:31**
